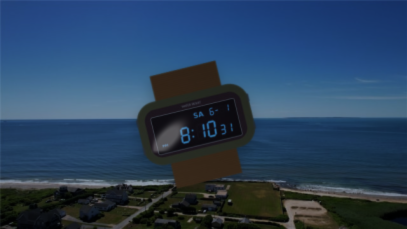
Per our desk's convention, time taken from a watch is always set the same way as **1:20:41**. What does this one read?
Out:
**8:10:31**
